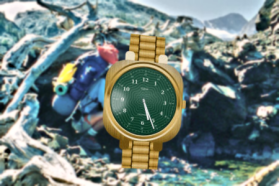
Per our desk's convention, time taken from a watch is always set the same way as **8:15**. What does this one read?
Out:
**5:26**
